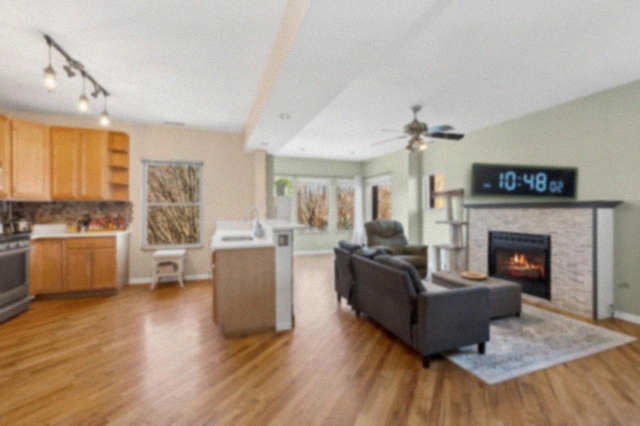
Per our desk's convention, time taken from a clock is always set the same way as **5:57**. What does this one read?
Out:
**10:48**
